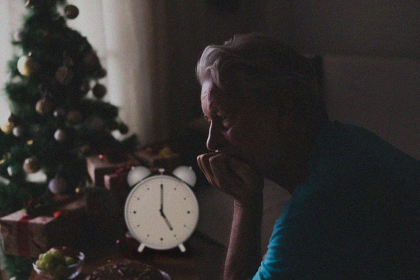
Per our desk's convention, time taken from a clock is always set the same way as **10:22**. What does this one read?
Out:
**5:00**
